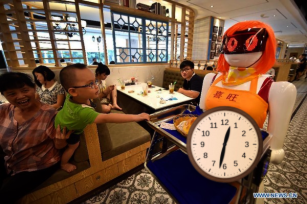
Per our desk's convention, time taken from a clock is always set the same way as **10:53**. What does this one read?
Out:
**12:32**
